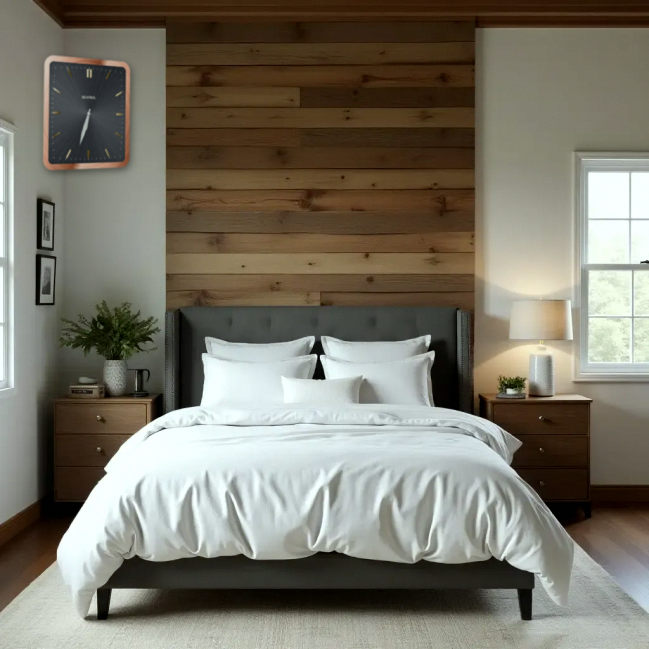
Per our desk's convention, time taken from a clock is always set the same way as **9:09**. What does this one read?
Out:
**6:33**
